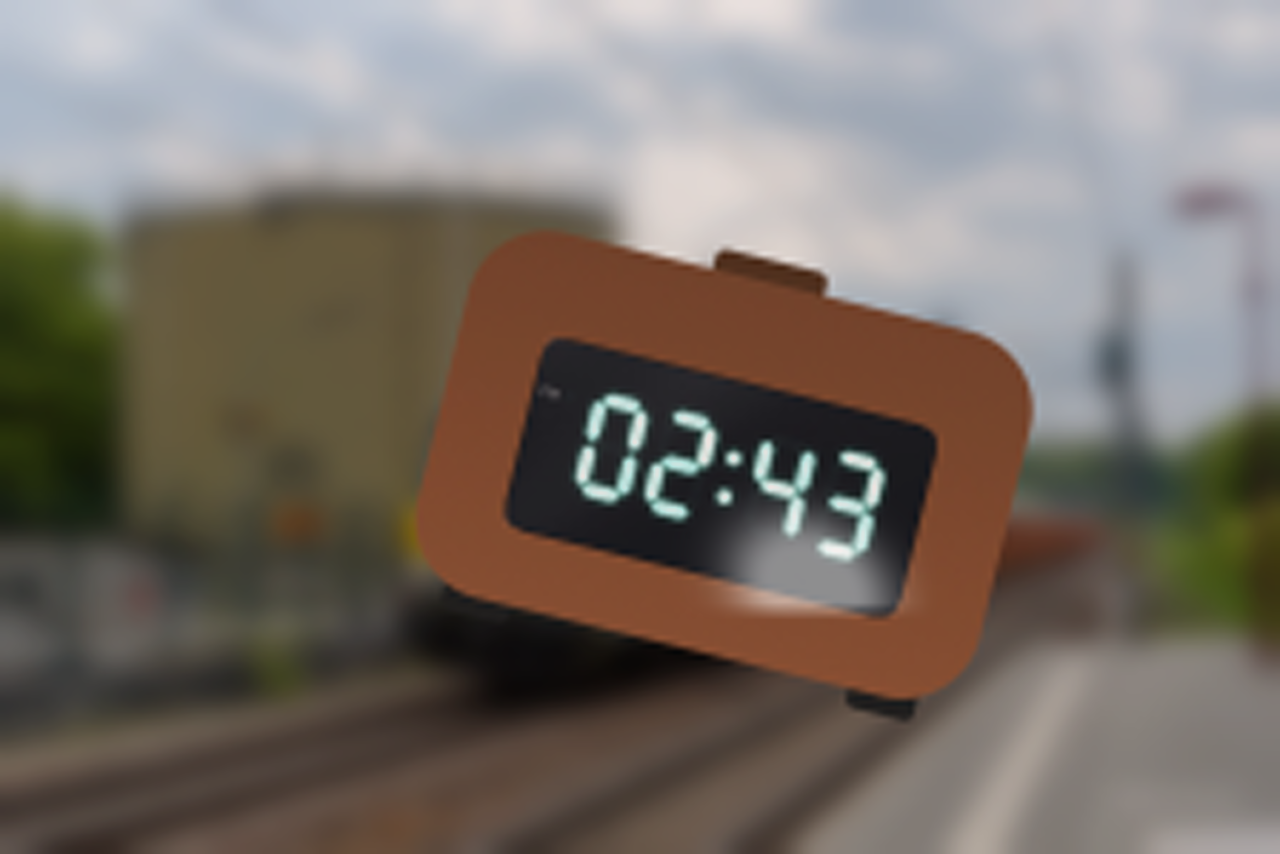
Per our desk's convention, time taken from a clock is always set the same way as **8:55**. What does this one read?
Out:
**2:43**
